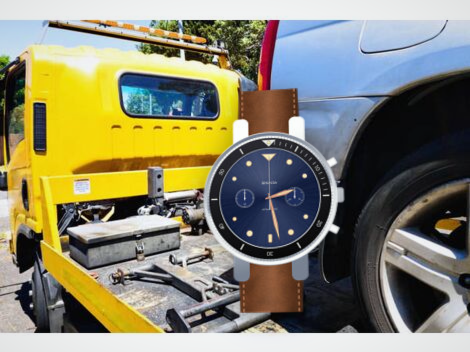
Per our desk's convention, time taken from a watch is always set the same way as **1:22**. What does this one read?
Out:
**2:28**
